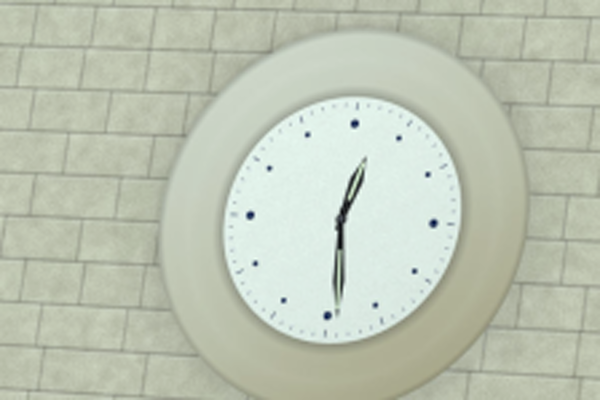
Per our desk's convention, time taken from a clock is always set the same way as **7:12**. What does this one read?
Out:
**12:29**
